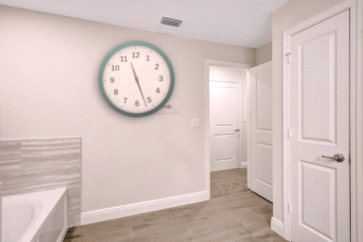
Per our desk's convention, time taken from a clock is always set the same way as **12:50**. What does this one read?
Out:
**11:27**
